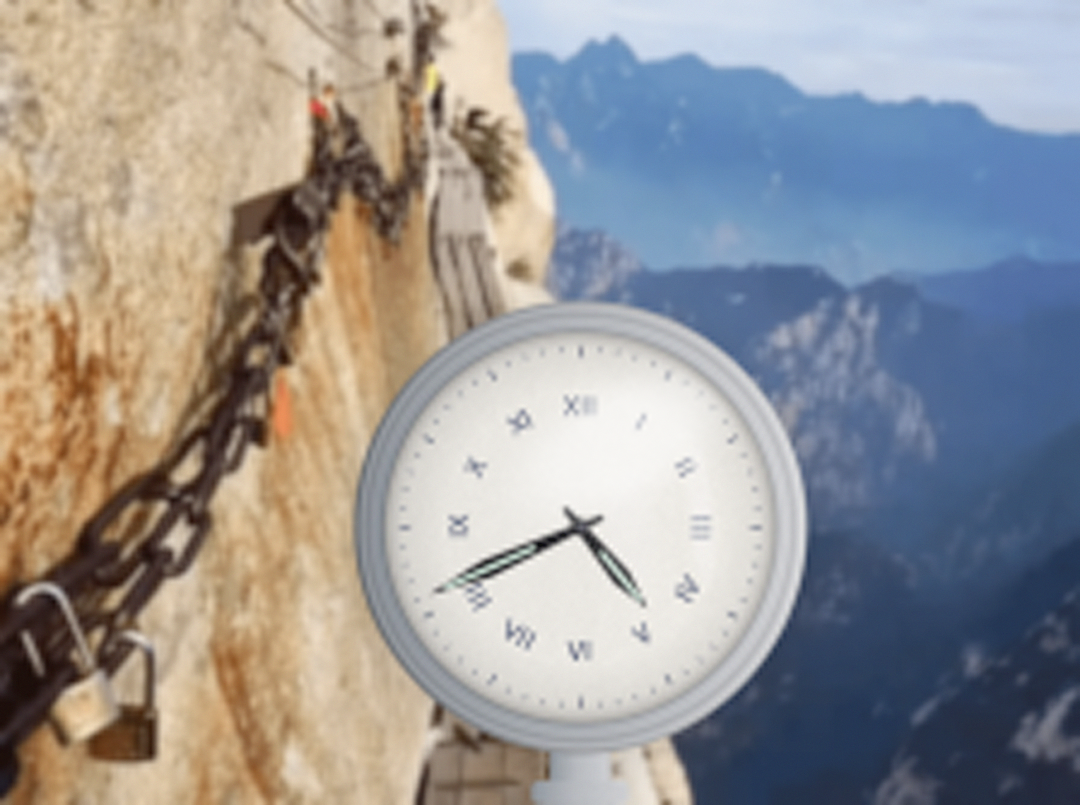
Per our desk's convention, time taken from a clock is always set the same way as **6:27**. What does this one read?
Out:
**4:41**
